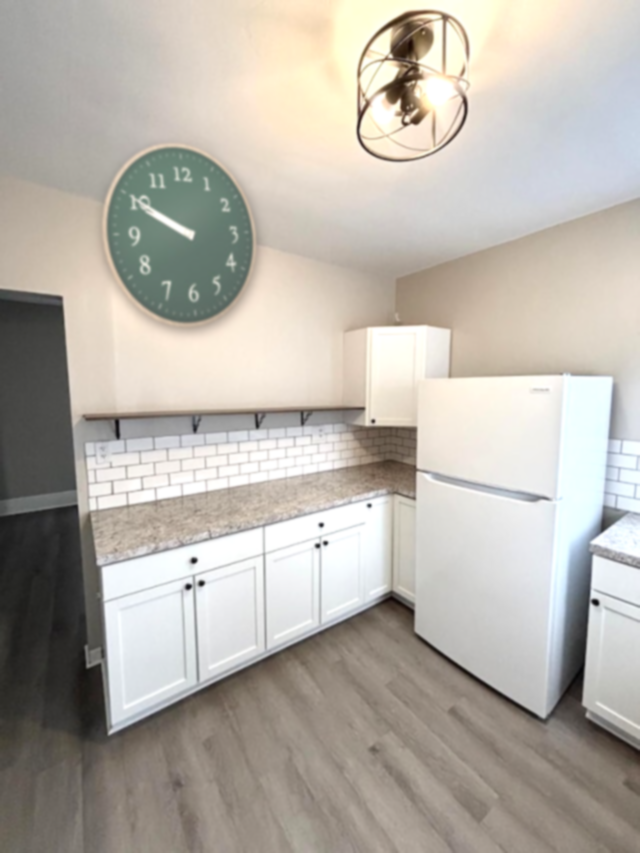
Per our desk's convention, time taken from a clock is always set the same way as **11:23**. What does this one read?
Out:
**9:50**
